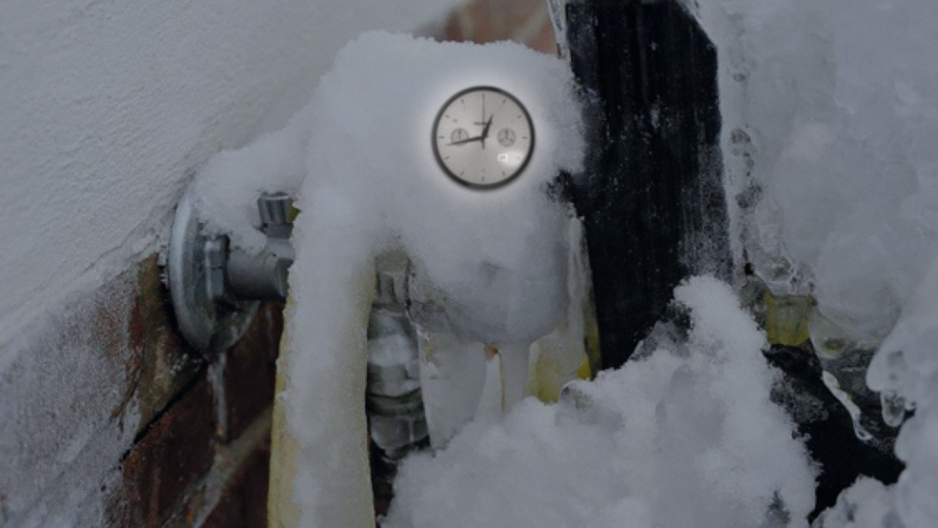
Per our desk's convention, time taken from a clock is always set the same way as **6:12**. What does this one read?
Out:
**12:43**
